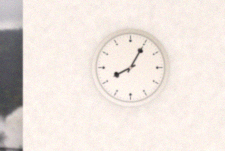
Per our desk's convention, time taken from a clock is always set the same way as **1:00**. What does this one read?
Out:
**8:05**
